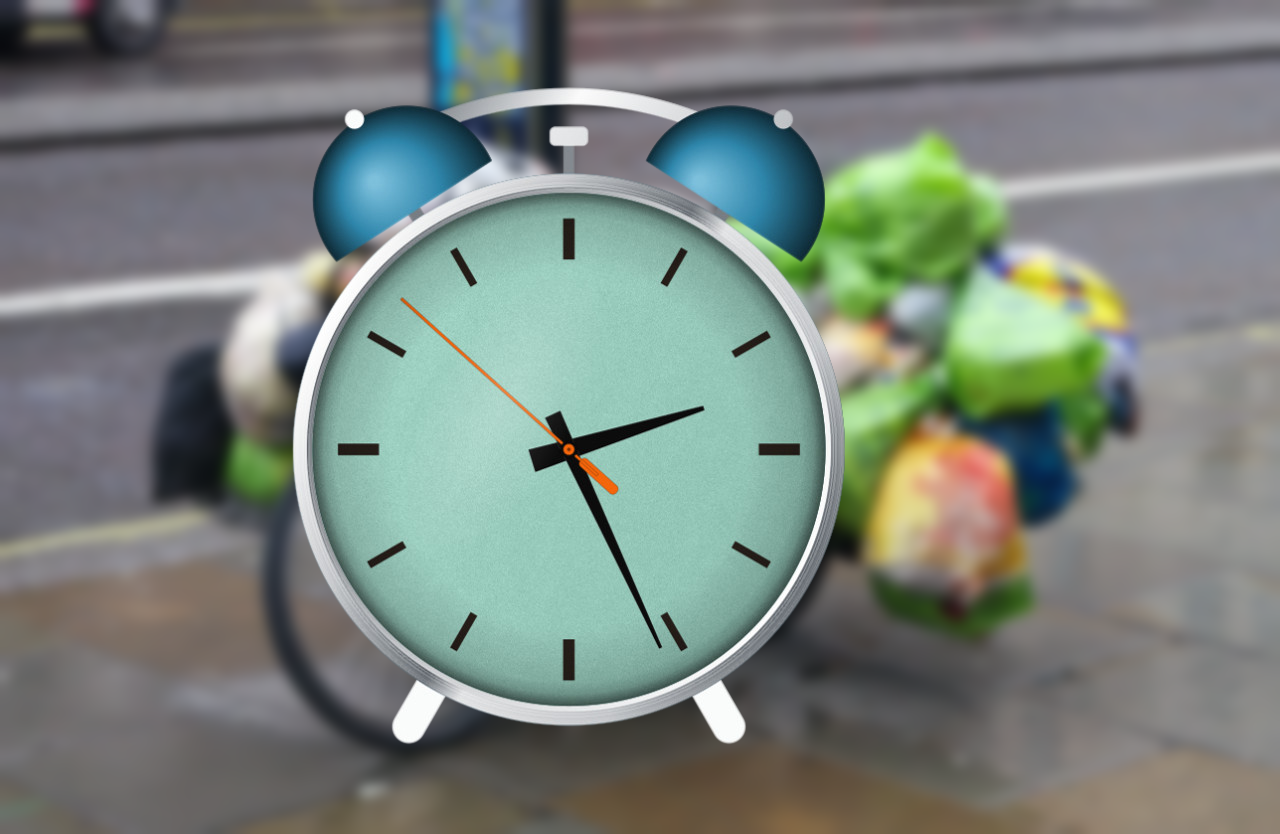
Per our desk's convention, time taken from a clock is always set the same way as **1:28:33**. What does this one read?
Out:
**2:25:52**
